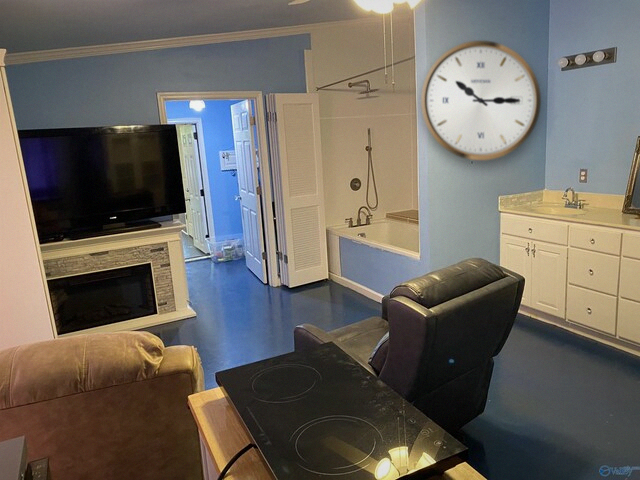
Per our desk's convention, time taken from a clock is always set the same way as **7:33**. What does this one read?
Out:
**10:15**
